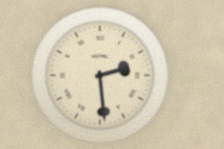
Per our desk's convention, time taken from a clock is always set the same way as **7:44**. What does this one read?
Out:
**2:29**
